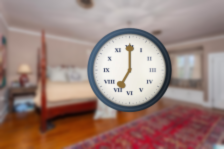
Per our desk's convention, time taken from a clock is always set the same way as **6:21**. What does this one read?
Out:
**7:00**
